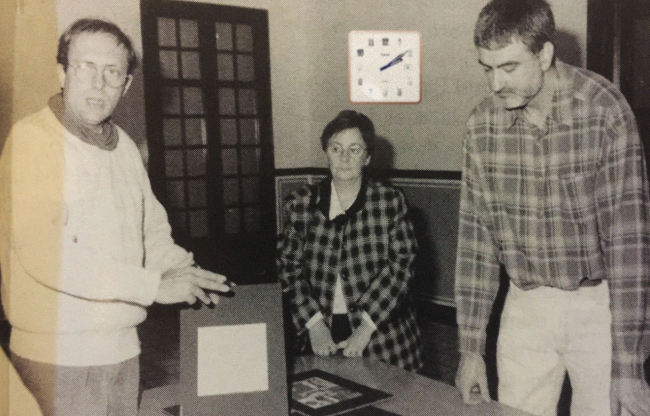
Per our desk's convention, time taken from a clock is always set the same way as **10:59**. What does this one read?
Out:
**2:09**
